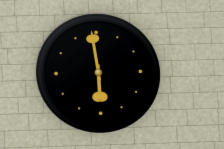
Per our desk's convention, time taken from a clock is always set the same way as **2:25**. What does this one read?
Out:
**5:59**
